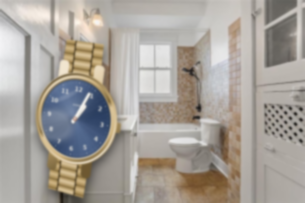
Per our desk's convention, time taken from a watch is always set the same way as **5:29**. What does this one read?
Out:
**1:04**
